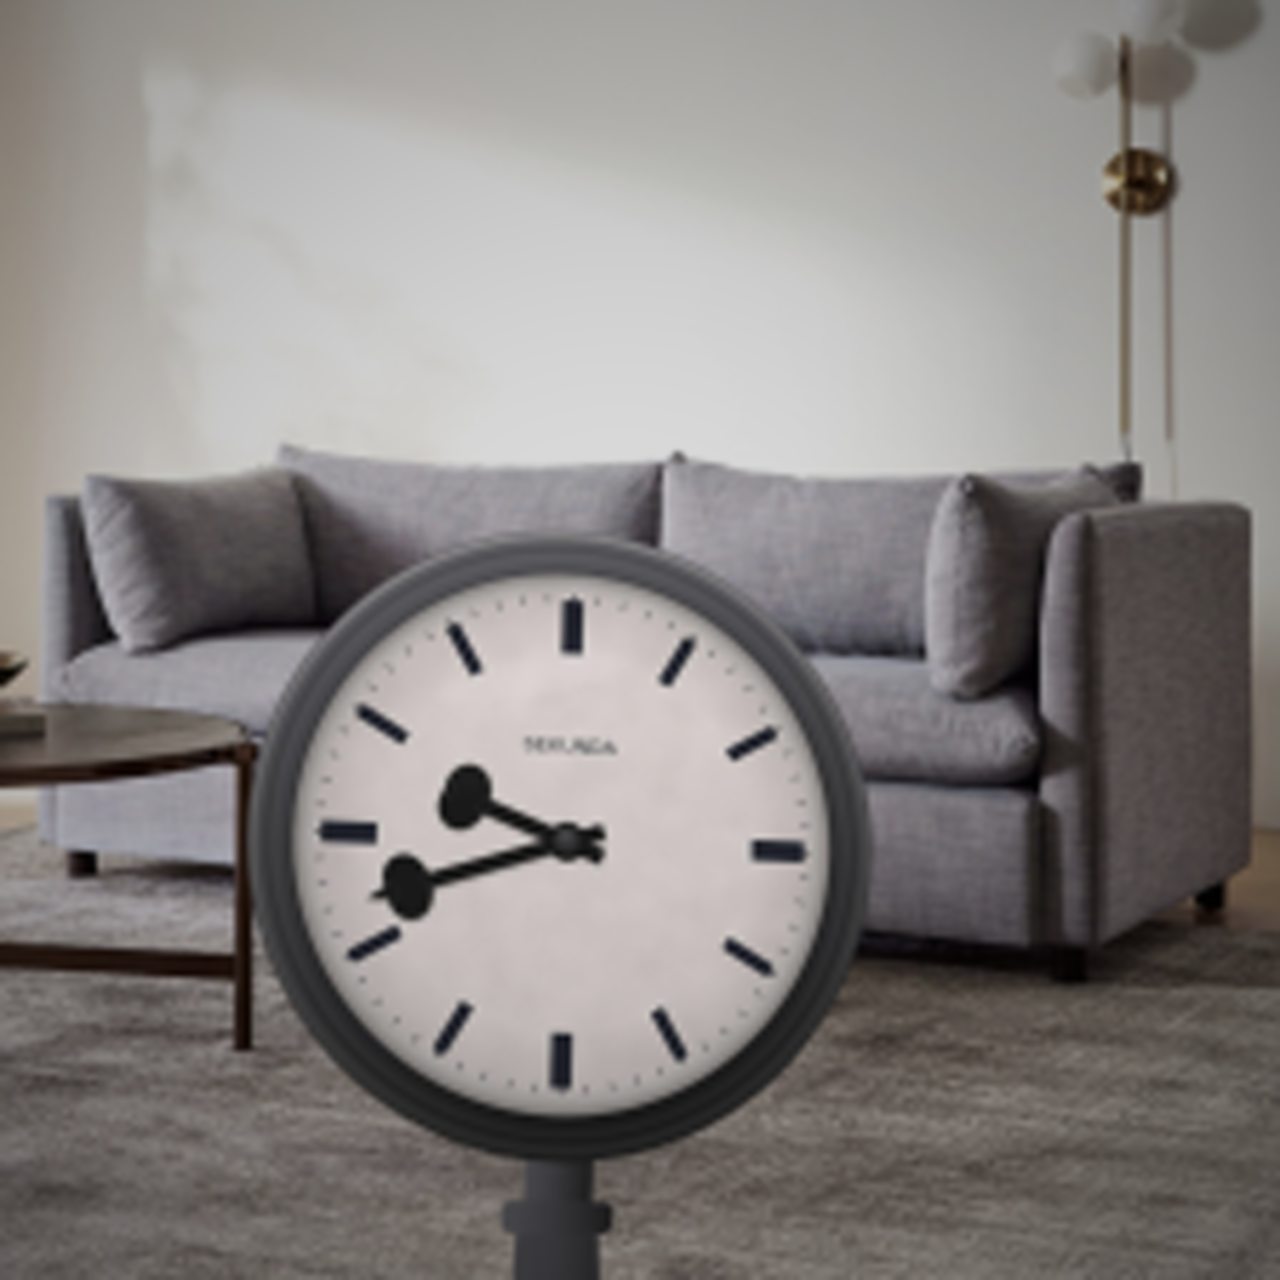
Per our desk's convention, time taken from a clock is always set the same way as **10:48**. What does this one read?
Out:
**9:42**
